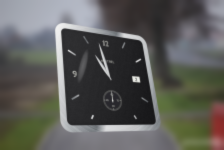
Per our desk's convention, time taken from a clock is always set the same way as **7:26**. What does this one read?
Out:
**10:58**
